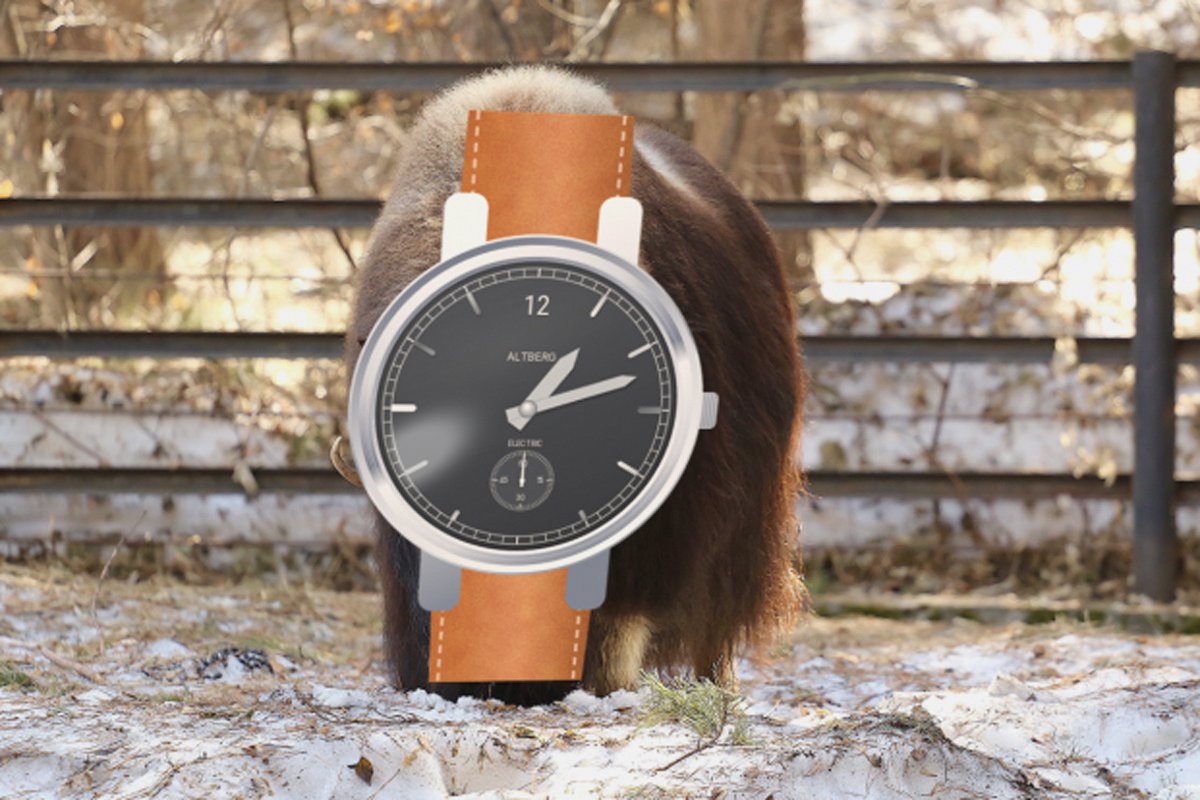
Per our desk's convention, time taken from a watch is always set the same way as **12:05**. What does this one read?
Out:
**1:12**
